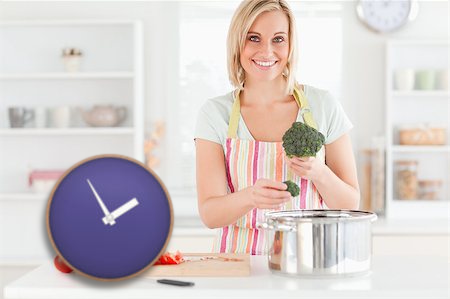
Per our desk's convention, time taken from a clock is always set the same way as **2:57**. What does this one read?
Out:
**1:55**
